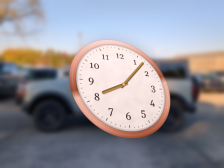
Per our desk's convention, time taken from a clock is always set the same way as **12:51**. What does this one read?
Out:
**8:07**
